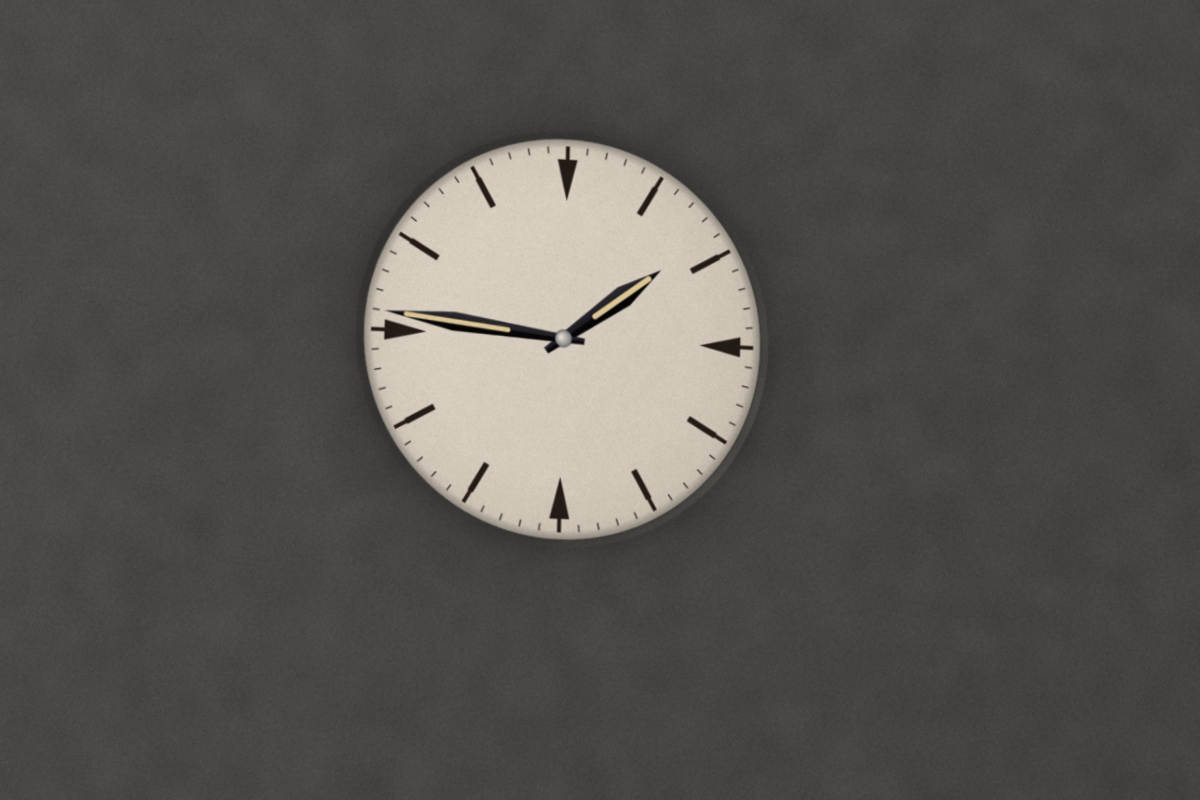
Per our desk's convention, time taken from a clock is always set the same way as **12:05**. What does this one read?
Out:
**1:46**
